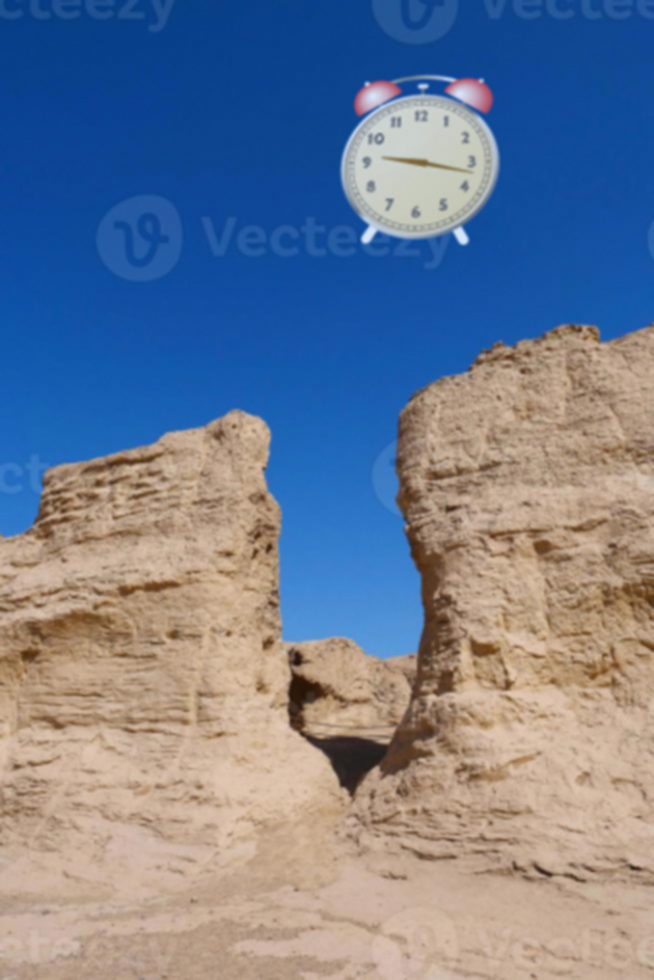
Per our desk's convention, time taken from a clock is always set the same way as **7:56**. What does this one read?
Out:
**9:17**
